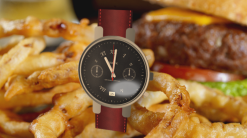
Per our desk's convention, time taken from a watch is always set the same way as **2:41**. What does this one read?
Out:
**11:01**
